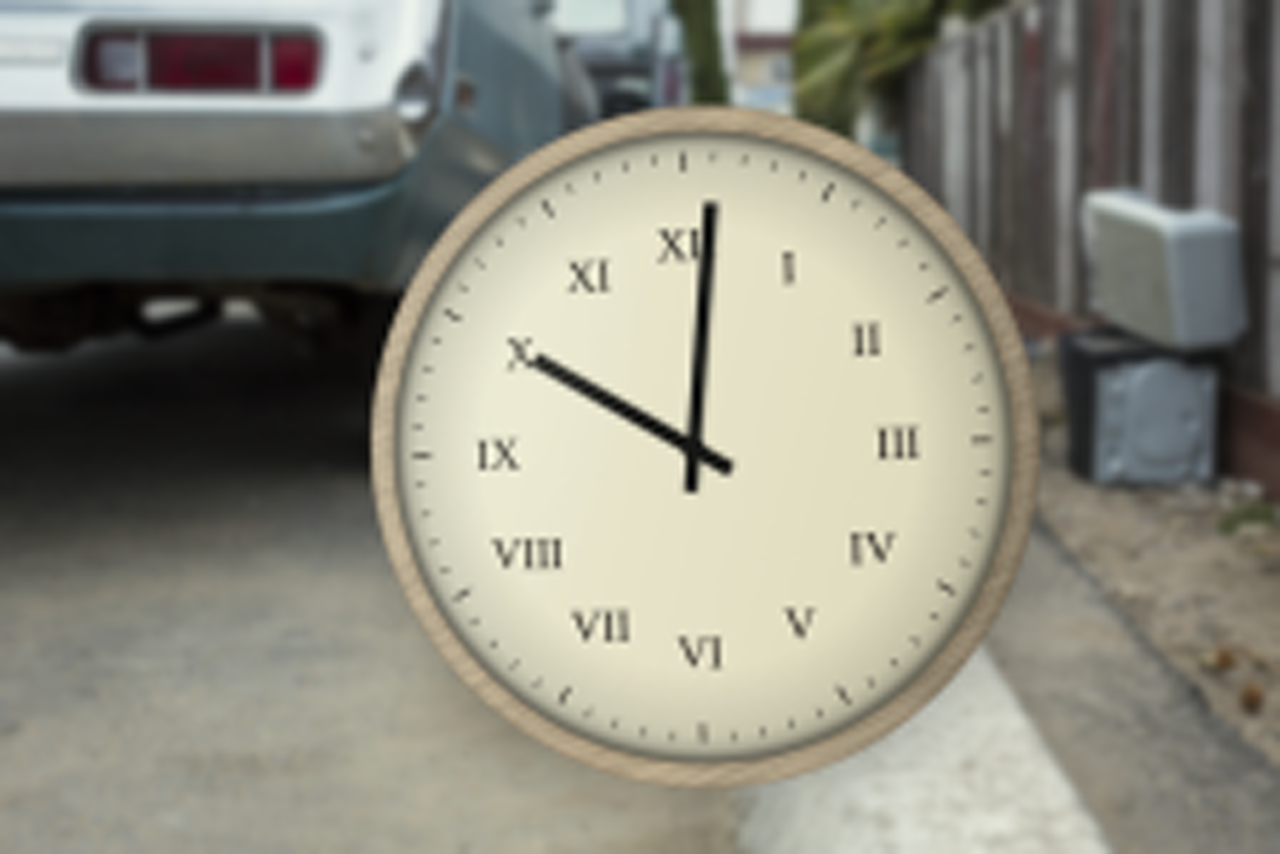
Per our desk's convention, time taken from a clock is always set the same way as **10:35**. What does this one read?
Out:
**10:01**
